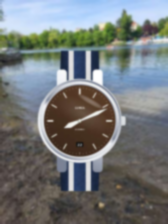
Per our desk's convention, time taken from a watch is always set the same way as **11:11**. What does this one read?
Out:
**8:11**
